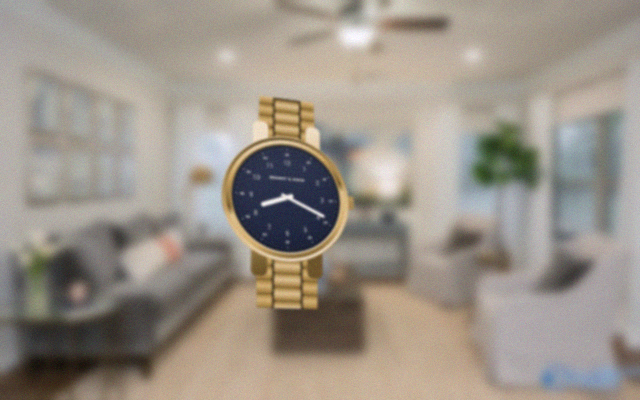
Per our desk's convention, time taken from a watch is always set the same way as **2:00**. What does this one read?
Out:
**8:19**
